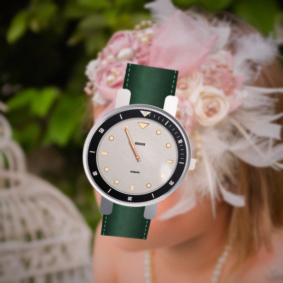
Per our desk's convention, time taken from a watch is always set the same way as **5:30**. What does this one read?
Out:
**10:55**
